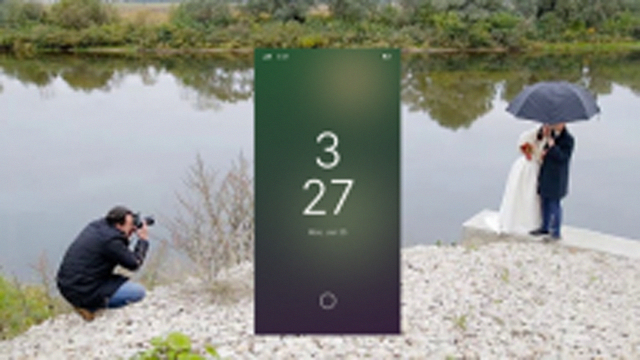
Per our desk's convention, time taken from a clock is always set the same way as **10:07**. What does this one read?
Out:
**3:27**
